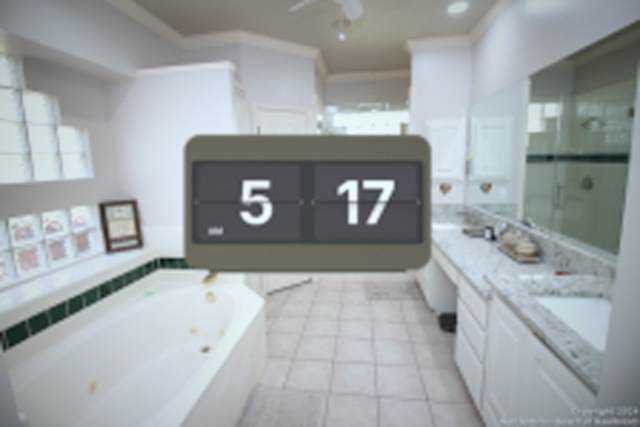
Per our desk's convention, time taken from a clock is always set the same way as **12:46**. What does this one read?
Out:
**5:17**
